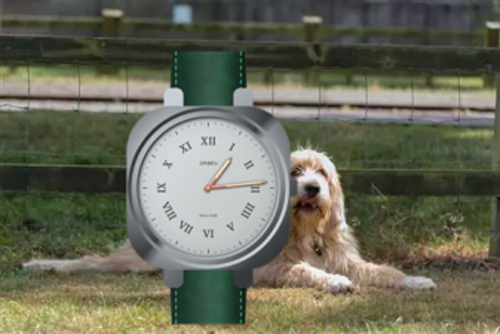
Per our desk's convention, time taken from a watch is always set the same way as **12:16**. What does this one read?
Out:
**1:14**
